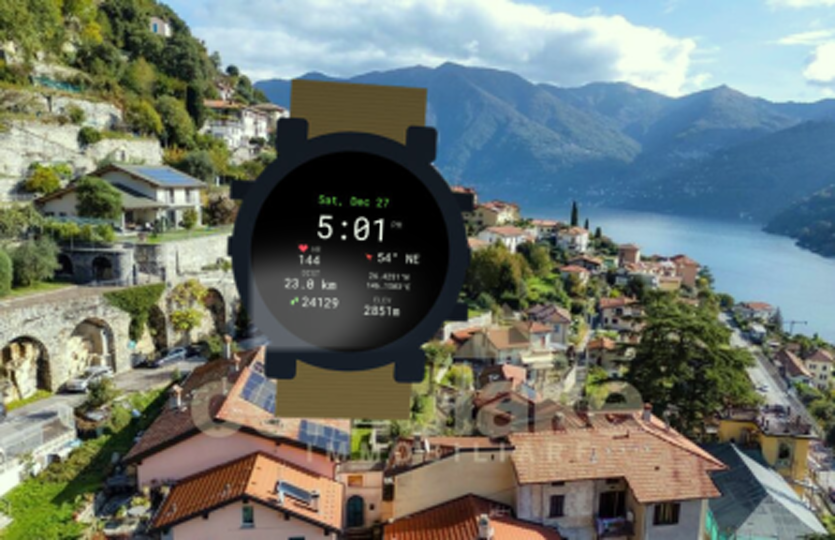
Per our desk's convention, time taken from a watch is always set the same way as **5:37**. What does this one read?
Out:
**5:01**
